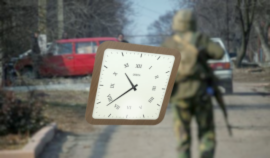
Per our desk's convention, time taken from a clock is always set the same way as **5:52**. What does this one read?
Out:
**10:38**
